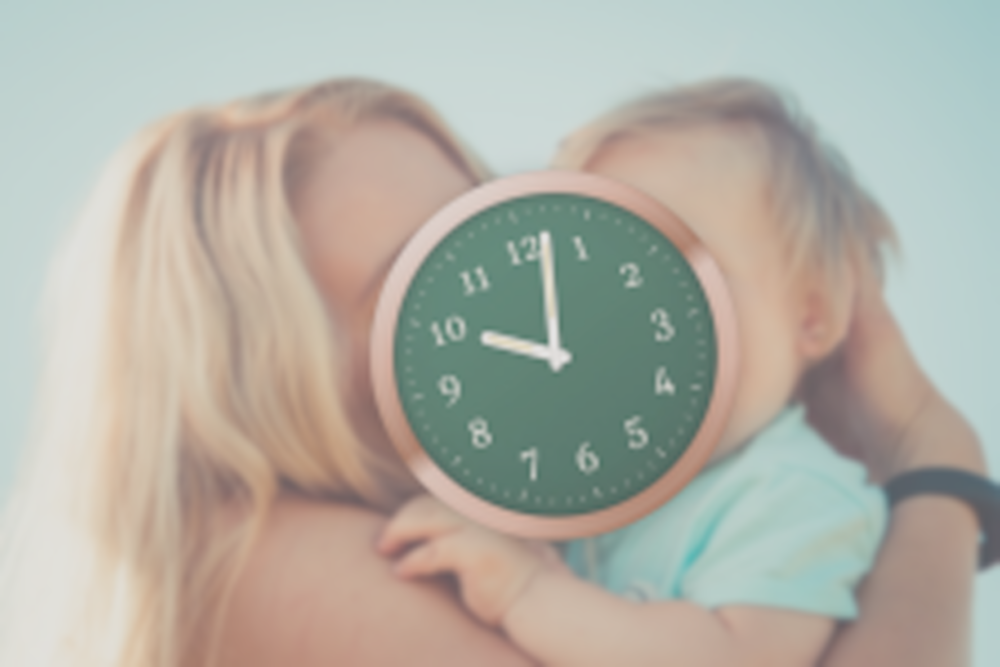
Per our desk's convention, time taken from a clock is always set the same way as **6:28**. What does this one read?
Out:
**10:02**
